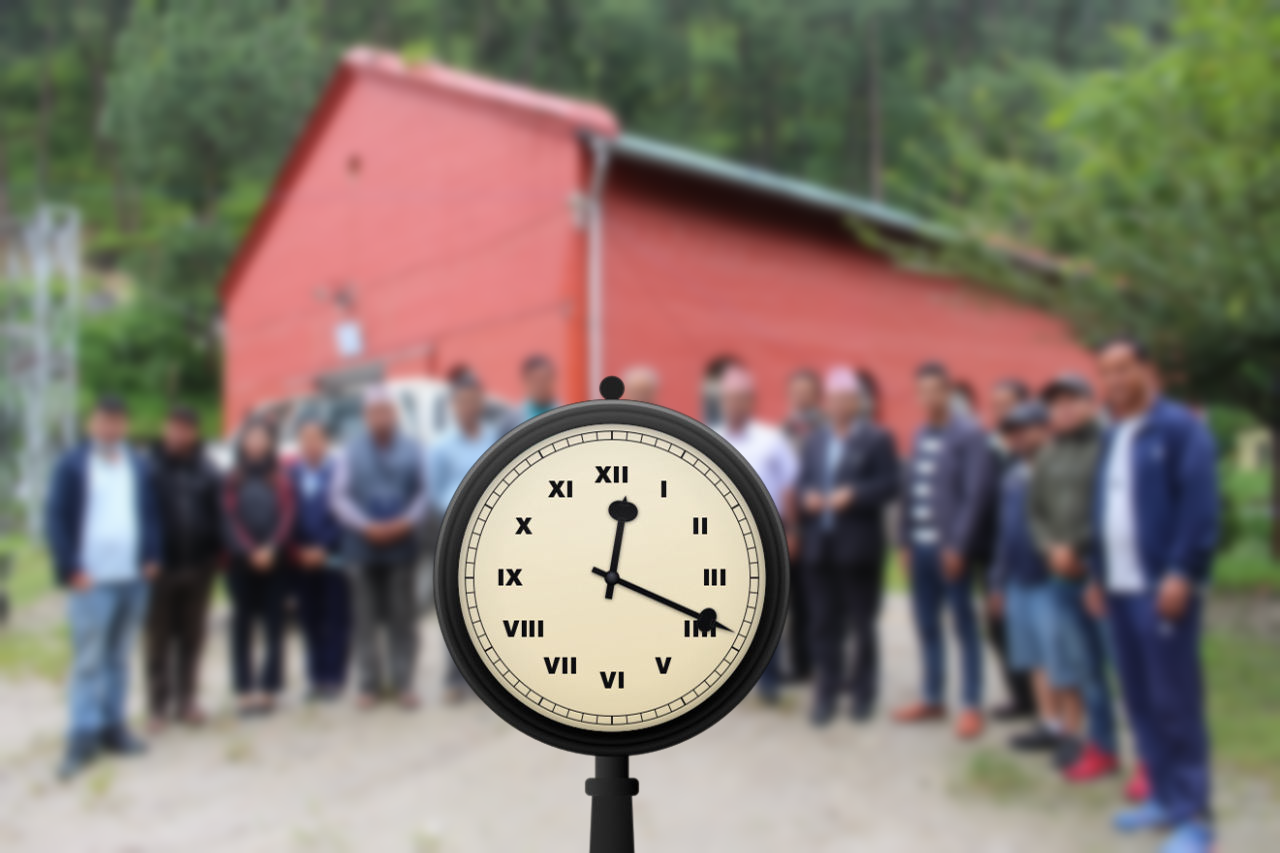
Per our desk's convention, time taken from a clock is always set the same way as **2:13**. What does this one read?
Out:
**12:19**
